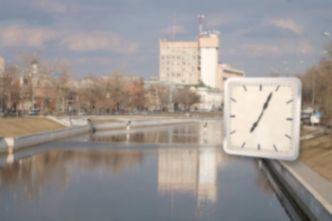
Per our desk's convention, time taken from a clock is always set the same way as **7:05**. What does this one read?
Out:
**7:04**
